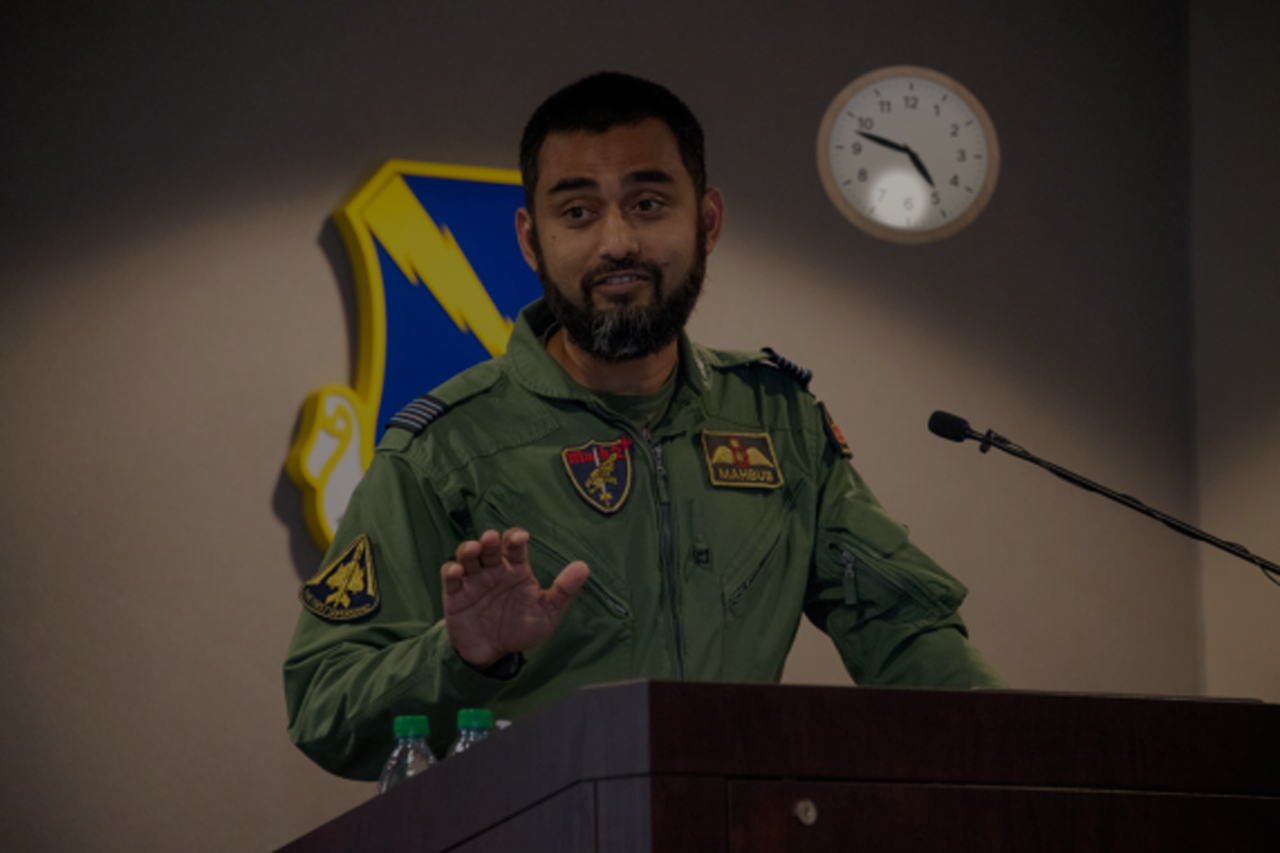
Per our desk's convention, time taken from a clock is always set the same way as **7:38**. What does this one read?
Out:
**4:48**
